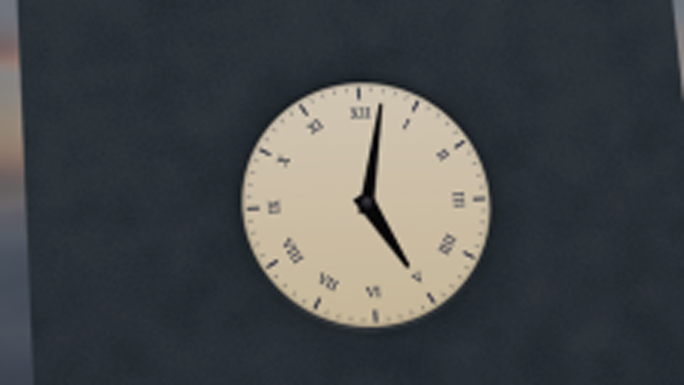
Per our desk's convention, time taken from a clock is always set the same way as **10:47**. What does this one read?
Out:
**5:02**
